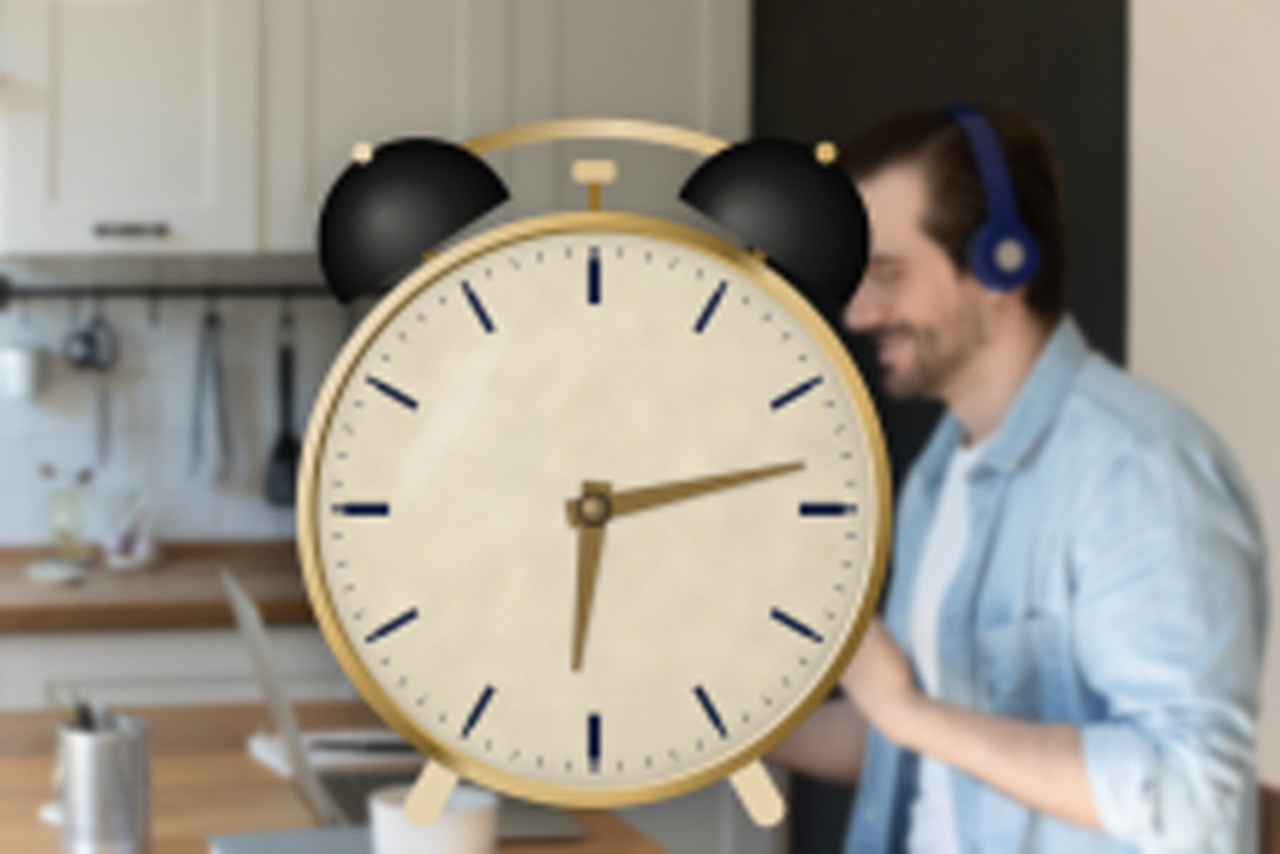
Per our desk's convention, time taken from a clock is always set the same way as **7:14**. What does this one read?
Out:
**6:13**
